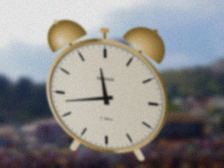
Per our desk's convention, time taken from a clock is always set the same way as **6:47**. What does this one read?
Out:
**11:43**
